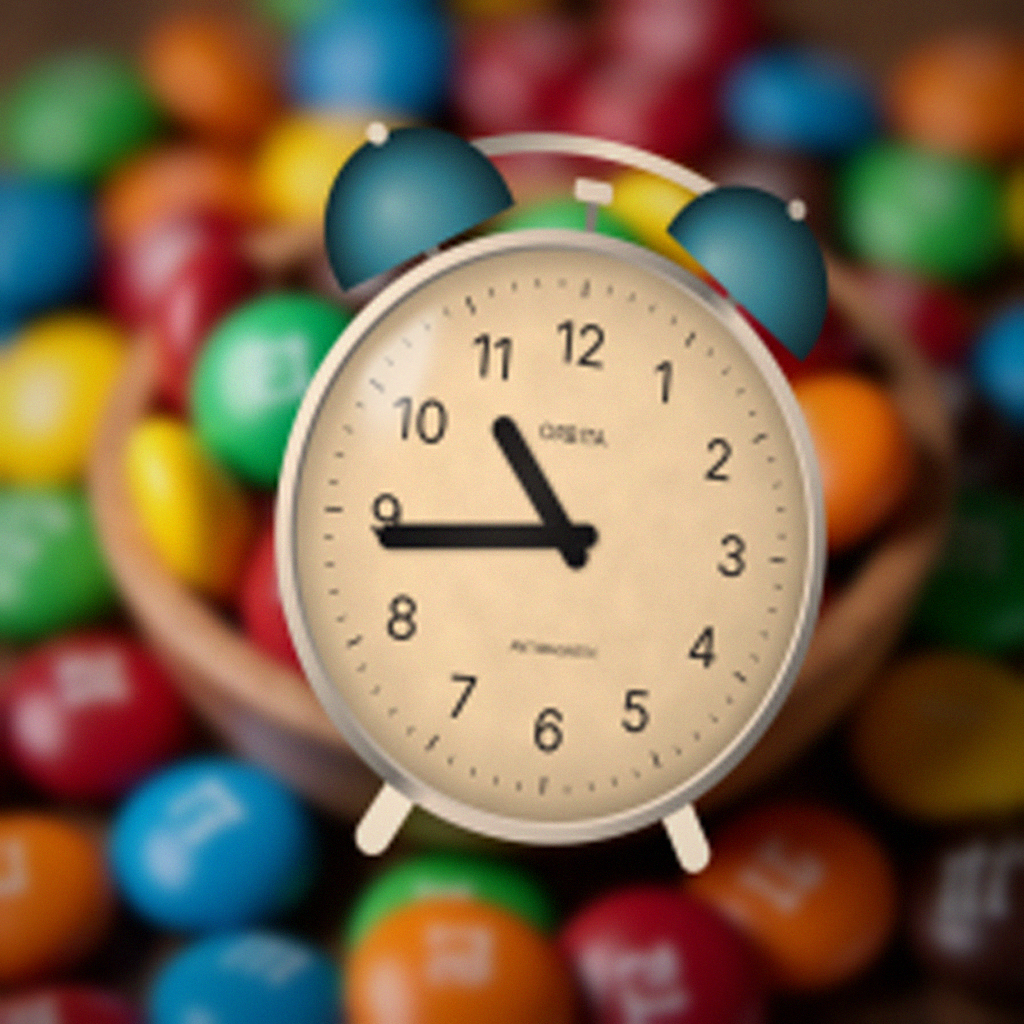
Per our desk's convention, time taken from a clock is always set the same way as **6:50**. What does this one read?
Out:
**10:44**
